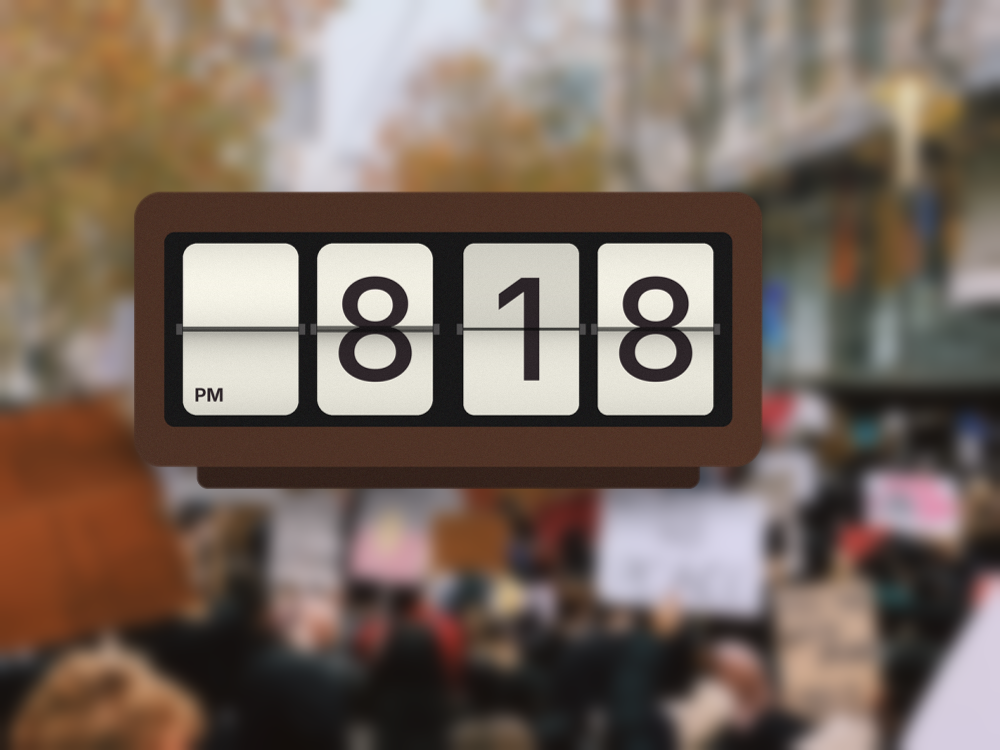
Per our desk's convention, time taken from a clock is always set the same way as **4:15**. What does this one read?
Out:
**8:18**
